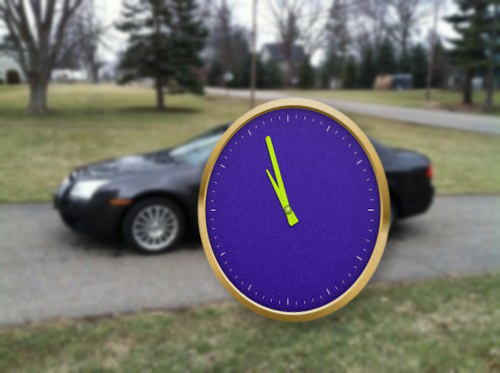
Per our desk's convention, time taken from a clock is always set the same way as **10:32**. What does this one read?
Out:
**10:57**
